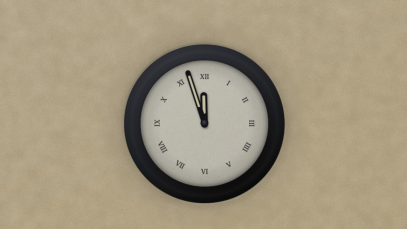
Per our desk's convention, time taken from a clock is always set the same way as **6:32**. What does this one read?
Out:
**11:57**
